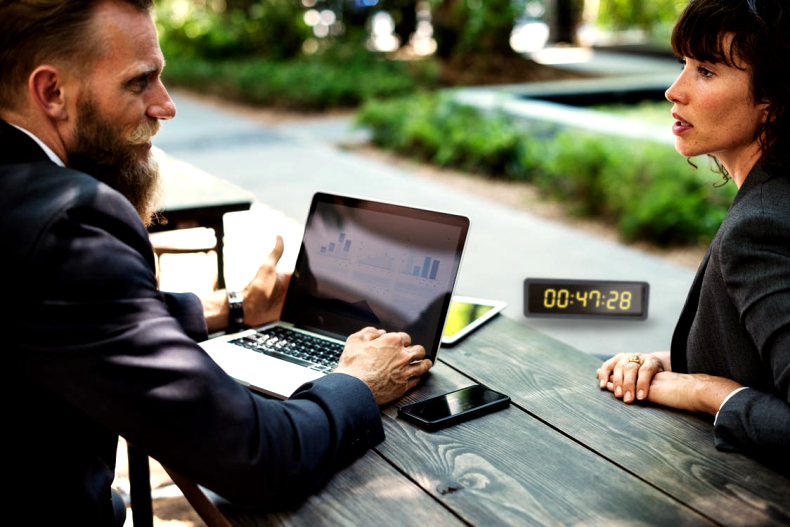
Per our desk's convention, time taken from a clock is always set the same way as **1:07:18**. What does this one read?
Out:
**0:47:28**
